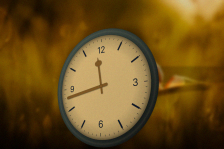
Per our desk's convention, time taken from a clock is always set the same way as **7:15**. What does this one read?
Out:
**11:43**
